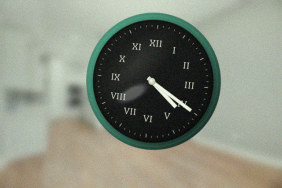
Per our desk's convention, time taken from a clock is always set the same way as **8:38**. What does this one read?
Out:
**4:20**
